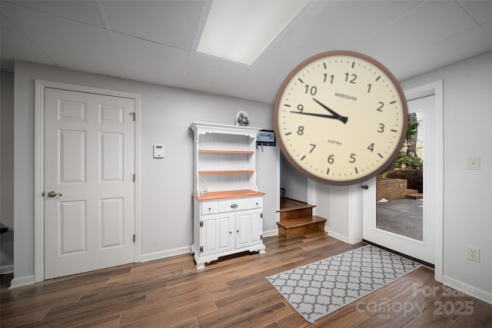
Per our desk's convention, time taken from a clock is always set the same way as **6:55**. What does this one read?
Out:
**9:44**
